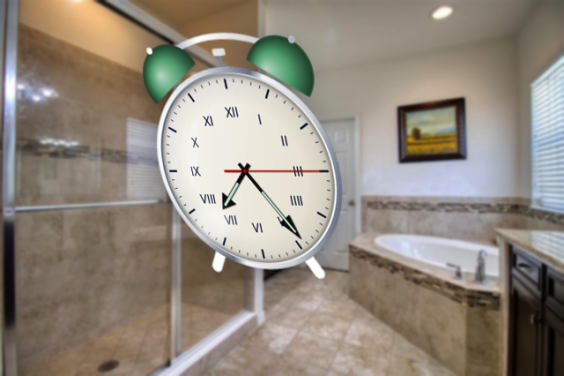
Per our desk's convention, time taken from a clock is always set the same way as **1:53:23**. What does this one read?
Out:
**7:24:15**
